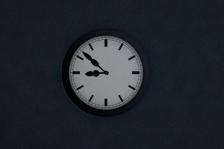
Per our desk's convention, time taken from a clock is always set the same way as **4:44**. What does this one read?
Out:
**8:52**
